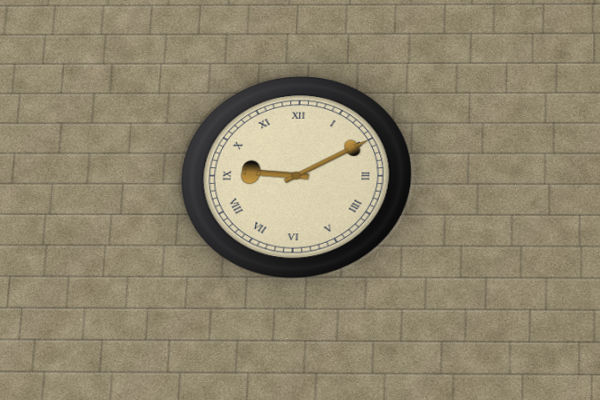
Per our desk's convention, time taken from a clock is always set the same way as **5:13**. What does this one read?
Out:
**9:10**
